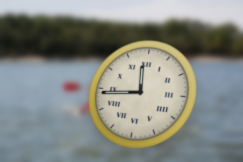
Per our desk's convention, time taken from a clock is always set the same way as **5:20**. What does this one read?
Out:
**11:44**
